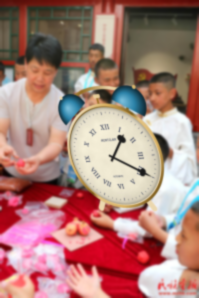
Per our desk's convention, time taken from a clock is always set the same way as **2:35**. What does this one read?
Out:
**1:20**
